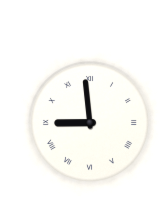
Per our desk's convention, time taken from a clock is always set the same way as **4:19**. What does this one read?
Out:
**8:59**
